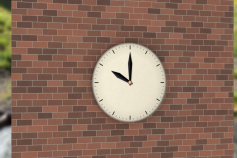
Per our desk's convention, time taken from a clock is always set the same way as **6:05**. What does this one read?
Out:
**10:00**
